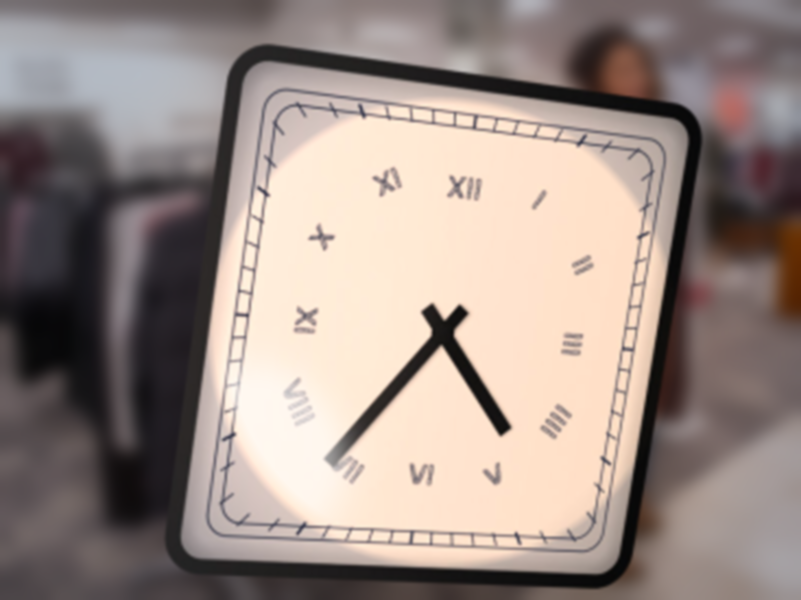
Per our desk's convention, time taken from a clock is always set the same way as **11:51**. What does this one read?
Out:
**4:36**
